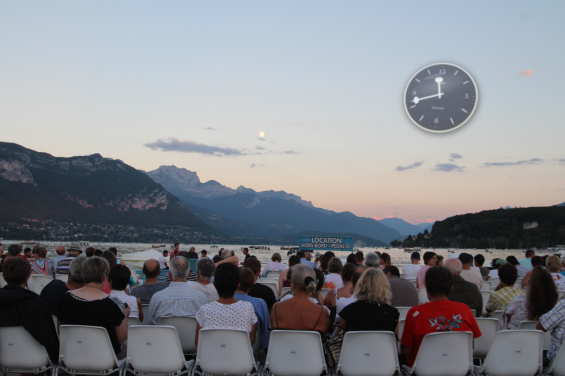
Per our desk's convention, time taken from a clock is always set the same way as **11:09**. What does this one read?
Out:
**11:42**
